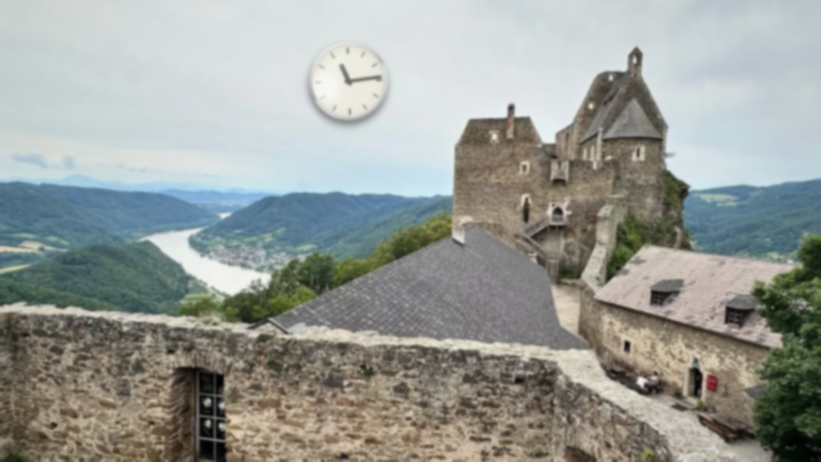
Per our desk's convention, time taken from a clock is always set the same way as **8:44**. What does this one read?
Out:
**11:14**
